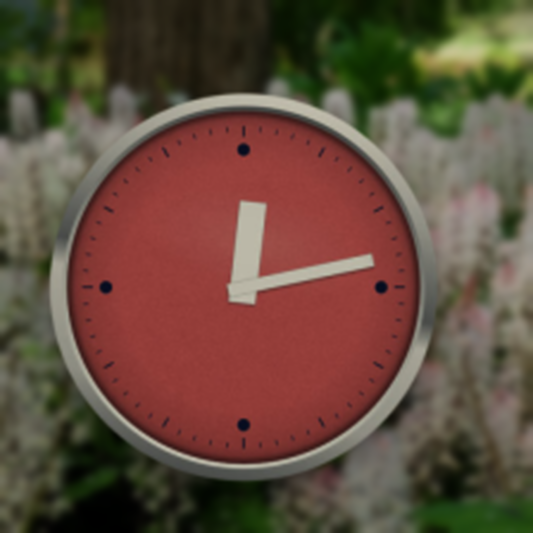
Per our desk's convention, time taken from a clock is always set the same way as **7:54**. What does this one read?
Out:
**12:13**
